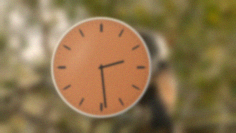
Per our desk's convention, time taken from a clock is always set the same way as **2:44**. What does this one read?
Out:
**2:29**
